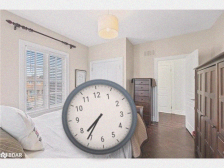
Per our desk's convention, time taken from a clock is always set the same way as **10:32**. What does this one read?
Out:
**7:36**
